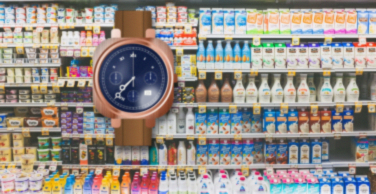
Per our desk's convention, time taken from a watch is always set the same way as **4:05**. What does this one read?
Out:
**7:37**
